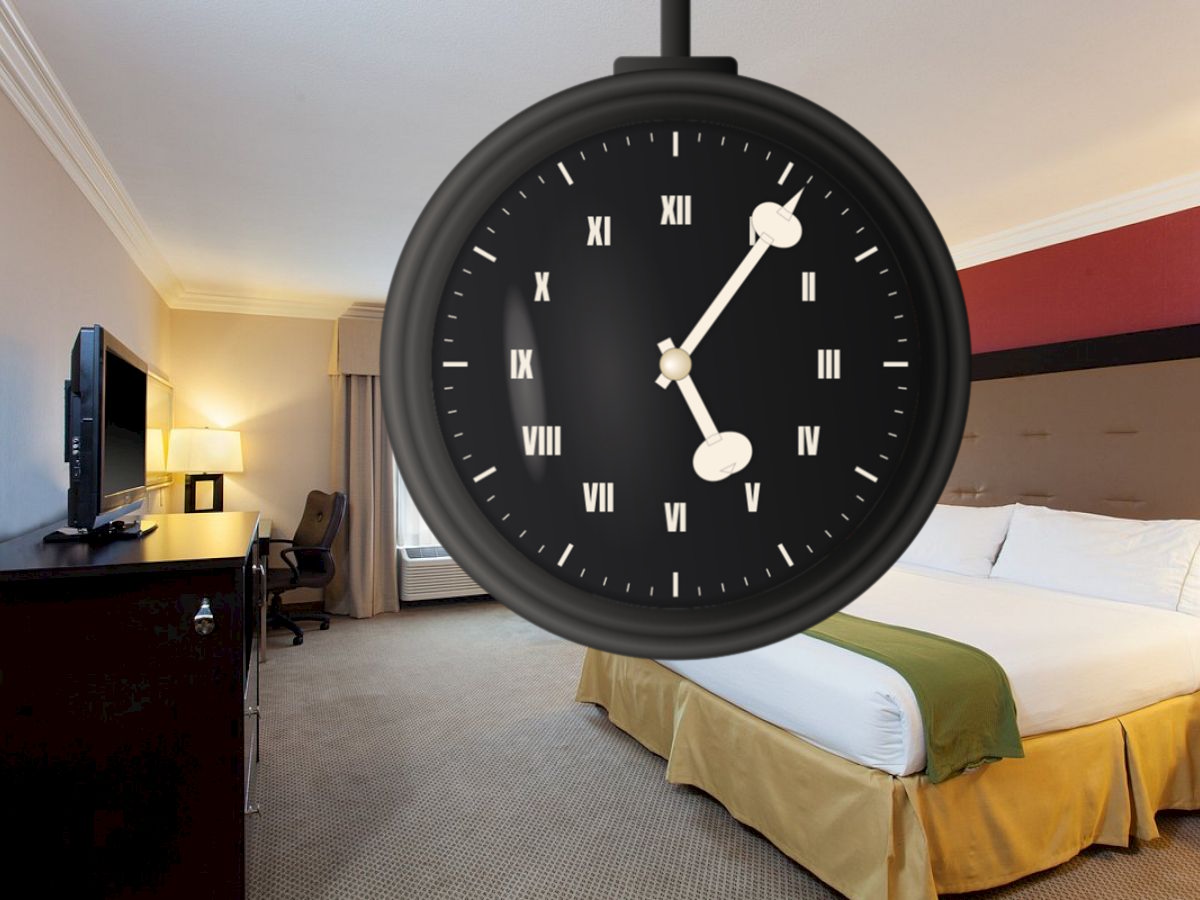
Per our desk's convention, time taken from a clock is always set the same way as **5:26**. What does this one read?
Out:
**5:06**
